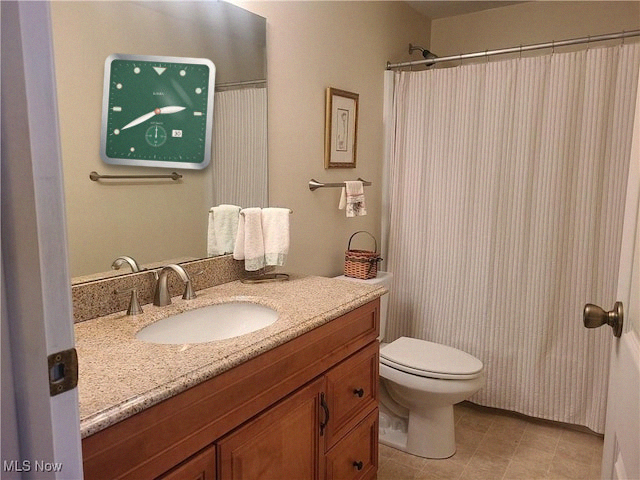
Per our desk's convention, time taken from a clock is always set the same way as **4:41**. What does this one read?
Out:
**2:40**
